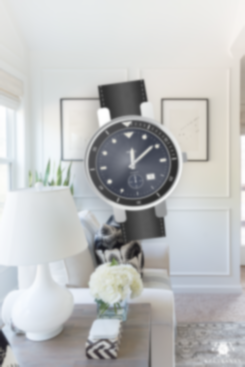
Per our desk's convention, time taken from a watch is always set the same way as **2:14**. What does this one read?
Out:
**12:09**
